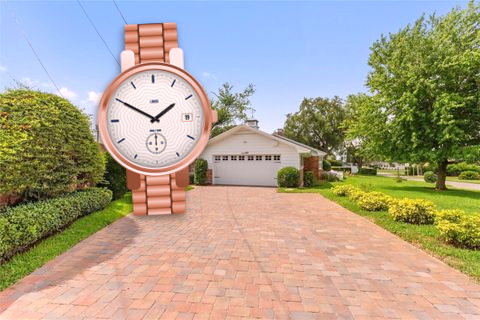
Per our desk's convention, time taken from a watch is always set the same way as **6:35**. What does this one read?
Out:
**1:50**
